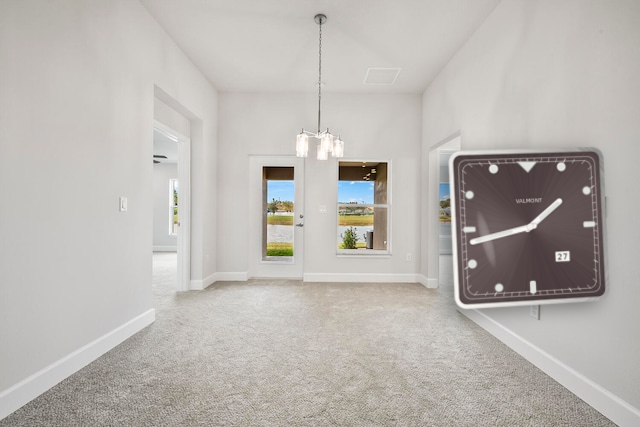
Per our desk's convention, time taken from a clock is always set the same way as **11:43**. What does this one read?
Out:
**1:43**
